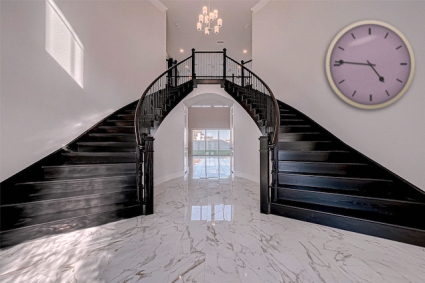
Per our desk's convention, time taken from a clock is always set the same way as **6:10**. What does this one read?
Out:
**4:46**
